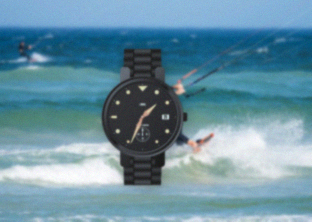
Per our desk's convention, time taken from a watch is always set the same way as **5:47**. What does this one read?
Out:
**1:34**
